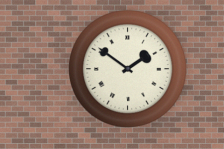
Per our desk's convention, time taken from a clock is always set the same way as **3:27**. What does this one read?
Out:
**1:51**
